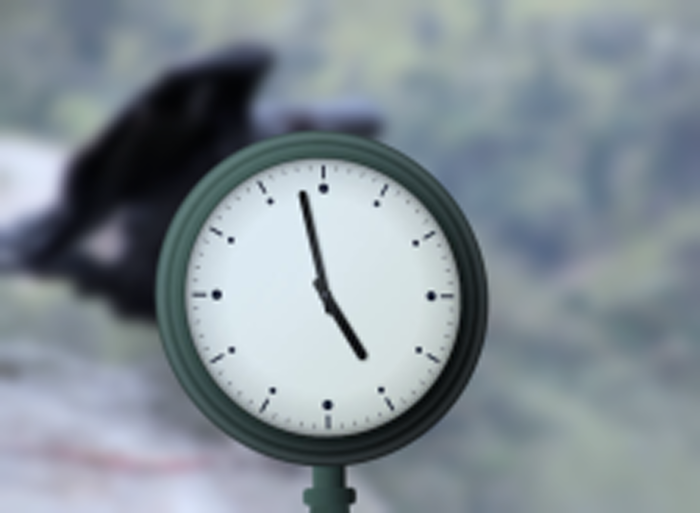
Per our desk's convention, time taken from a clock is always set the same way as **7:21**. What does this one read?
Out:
**4:58**
